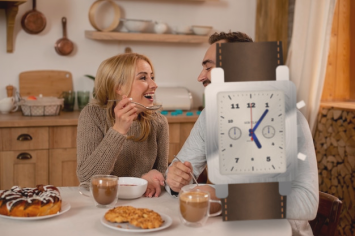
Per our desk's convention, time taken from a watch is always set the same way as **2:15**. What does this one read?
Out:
**5:06**
